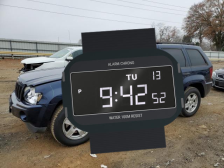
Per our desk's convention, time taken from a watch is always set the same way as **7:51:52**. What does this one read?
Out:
**9:42:52**
